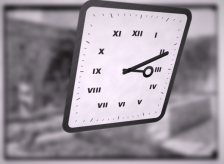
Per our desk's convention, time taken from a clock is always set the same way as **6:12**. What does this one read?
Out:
**3:11**
